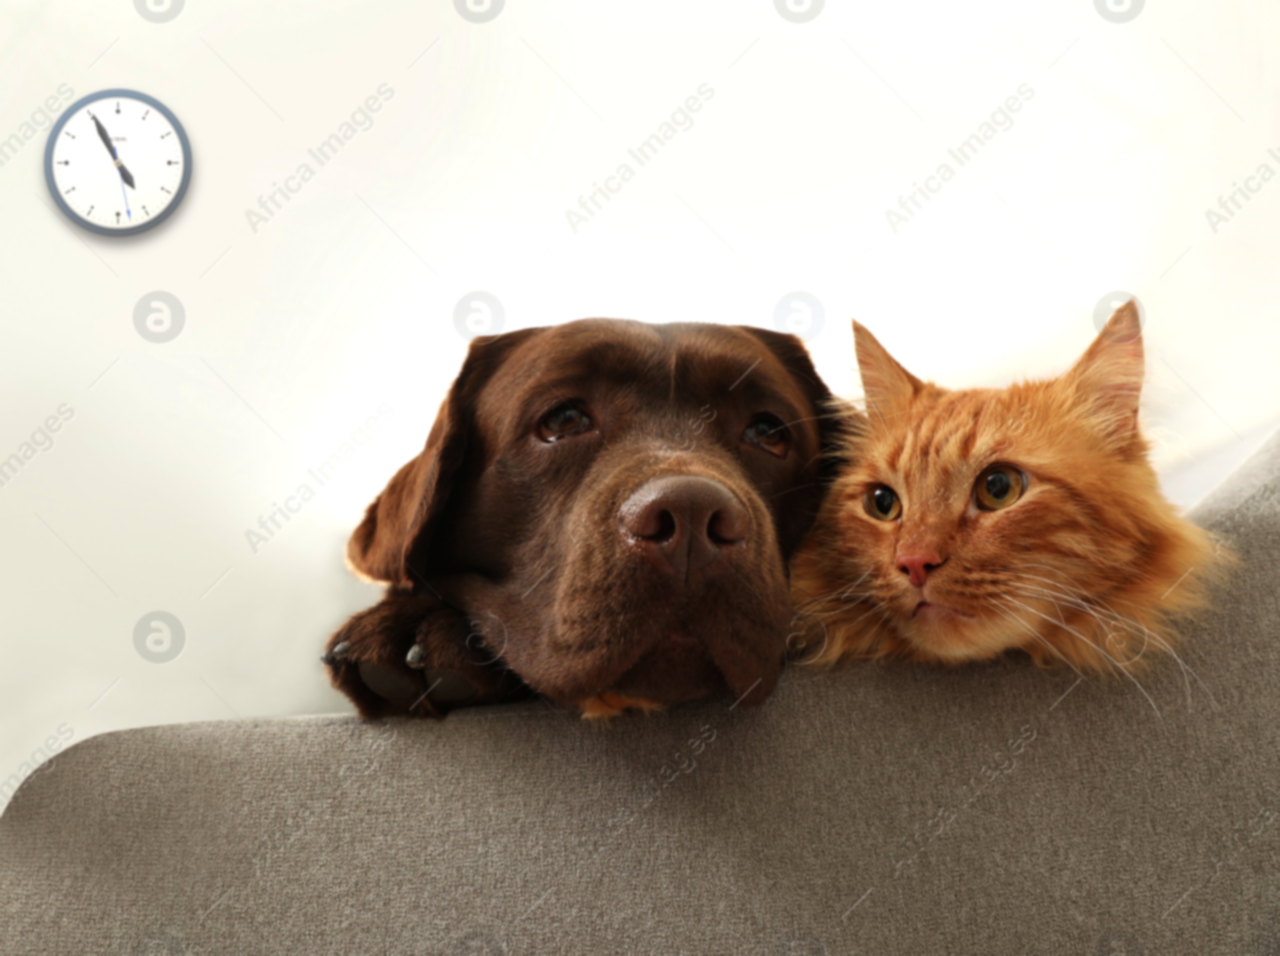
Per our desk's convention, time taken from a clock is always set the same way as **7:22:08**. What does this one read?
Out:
**4:55:28**
